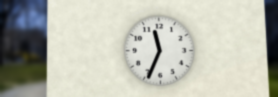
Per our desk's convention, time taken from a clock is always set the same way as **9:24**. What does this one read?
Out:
**11:34**
